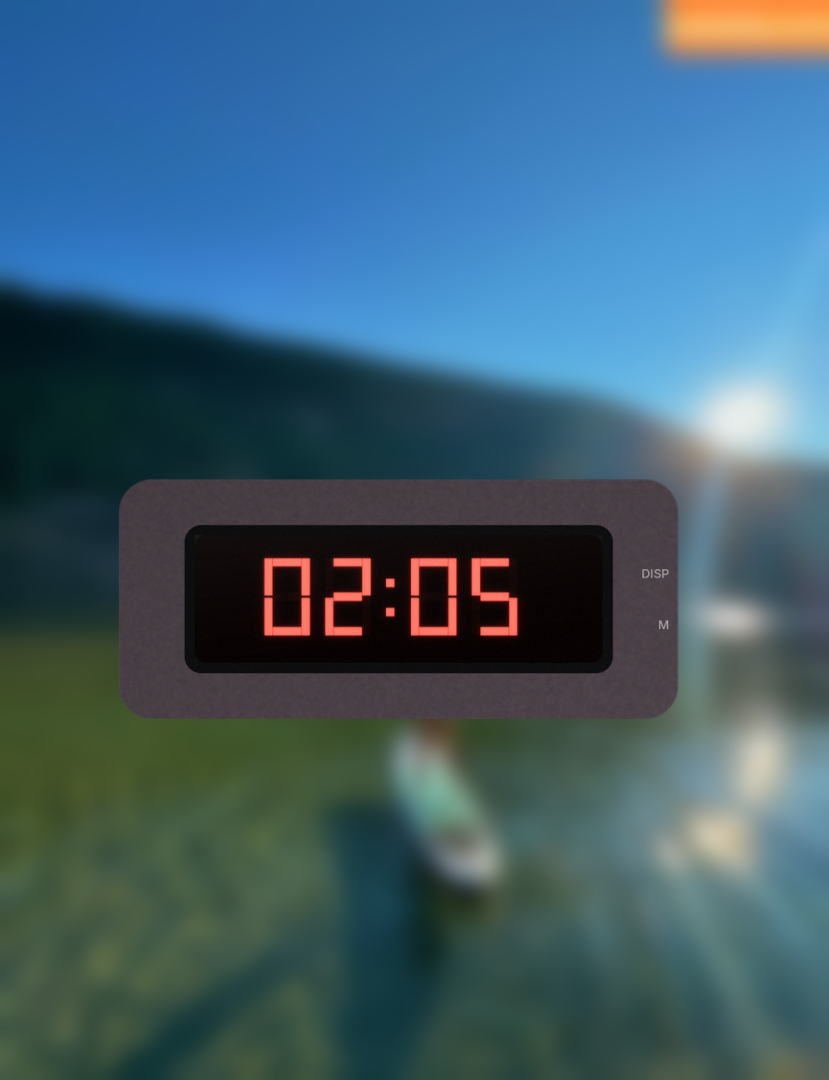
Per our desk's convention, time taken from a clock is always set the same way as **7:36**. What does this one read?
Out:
**2:05**
